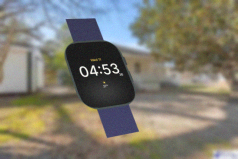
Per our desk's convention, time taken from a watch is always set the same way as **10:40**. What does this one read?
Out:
**4:53**
